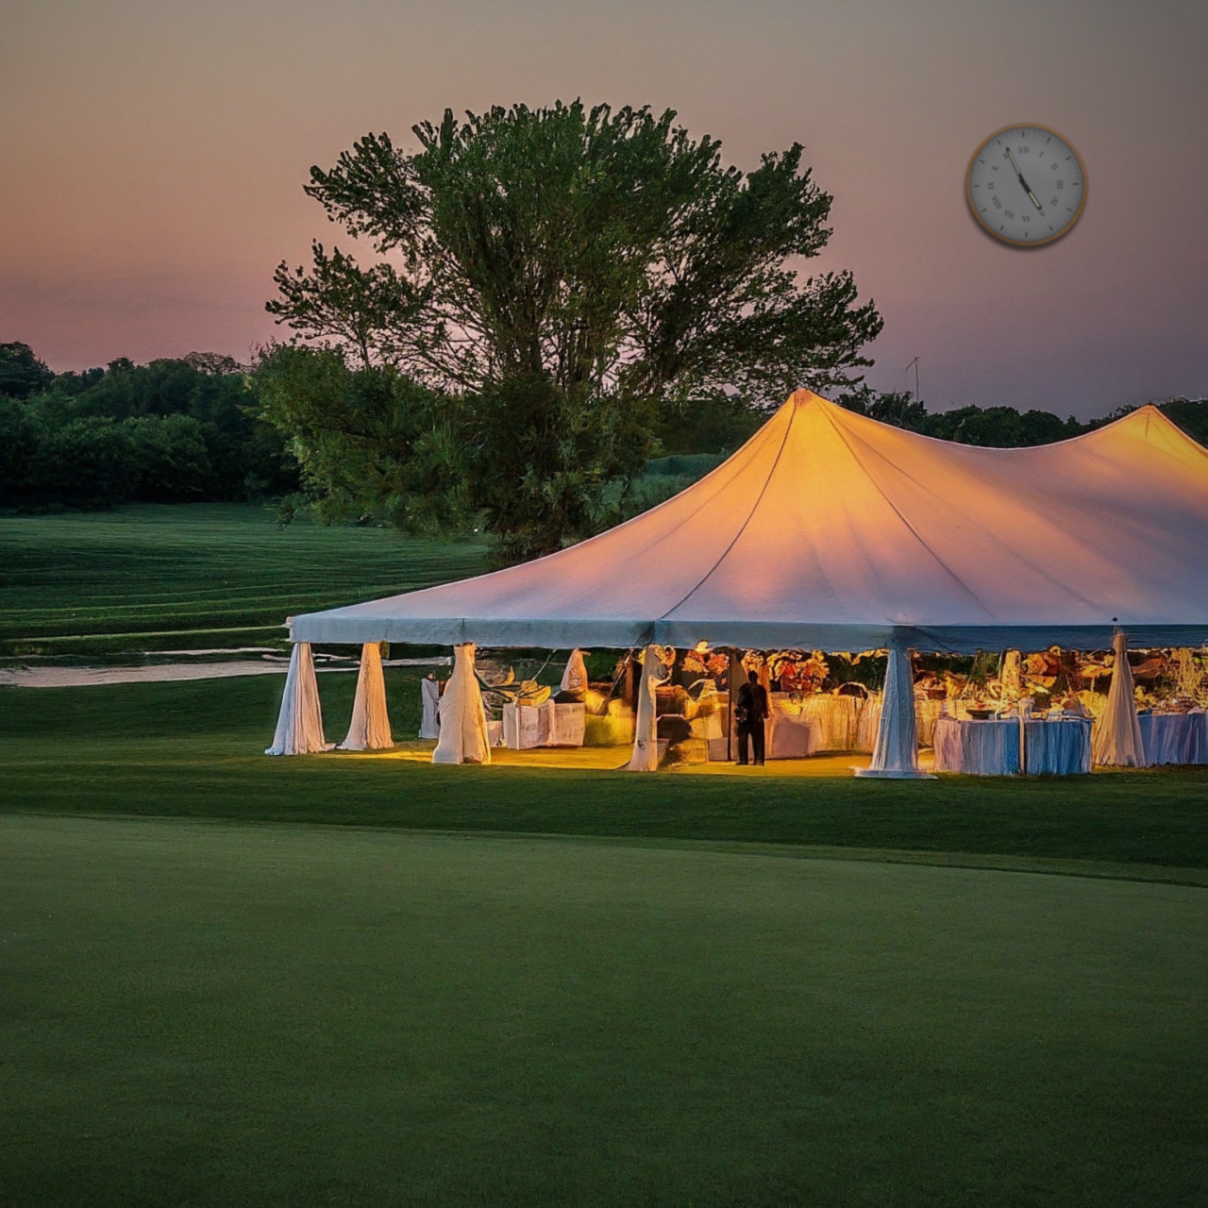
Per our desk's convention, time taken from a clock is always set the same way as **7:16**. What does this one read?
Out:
**4:56**
